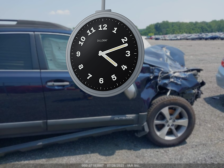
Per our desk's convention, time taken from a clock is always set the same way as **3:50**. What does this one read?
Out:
**4:12**
